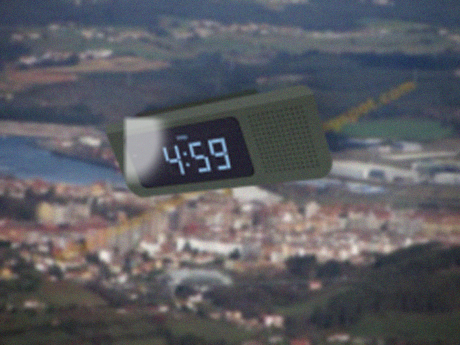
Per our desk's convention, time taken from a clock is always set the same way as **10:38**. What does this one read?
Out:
**4:59**
